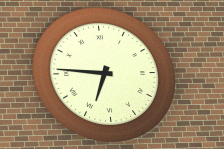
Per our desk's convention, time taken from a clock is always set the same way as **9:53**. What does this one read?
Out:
**6:46**
